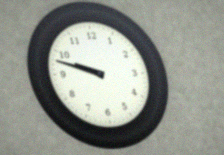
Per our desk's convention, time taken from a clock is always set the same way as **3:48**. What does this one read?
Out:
**9:48**
